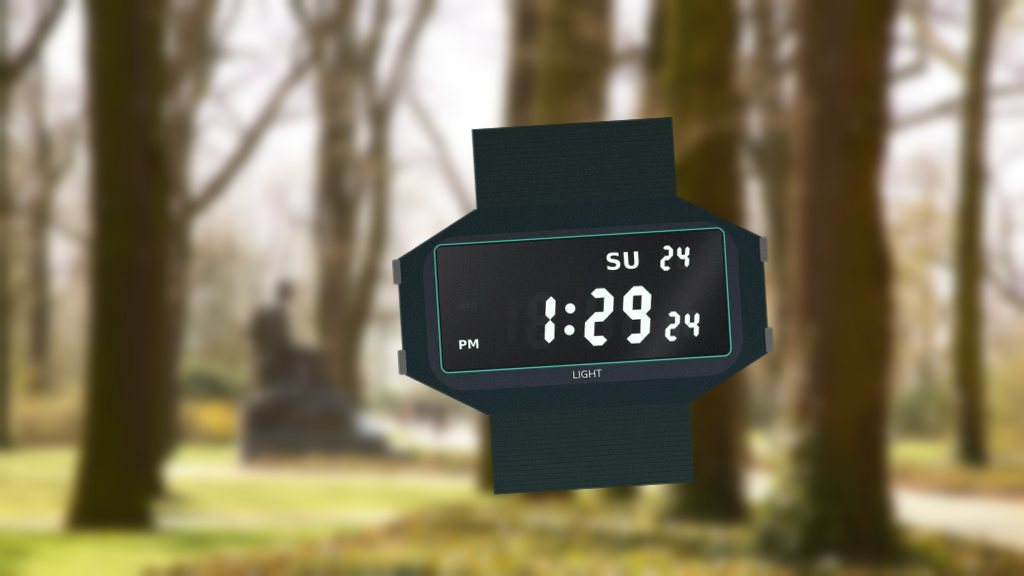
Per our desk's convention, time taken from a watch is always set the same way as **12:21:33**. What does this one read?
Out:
**1:29:24**
